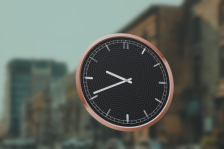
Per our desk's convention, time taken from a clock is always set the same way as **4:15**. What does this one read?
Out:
**9:41**
